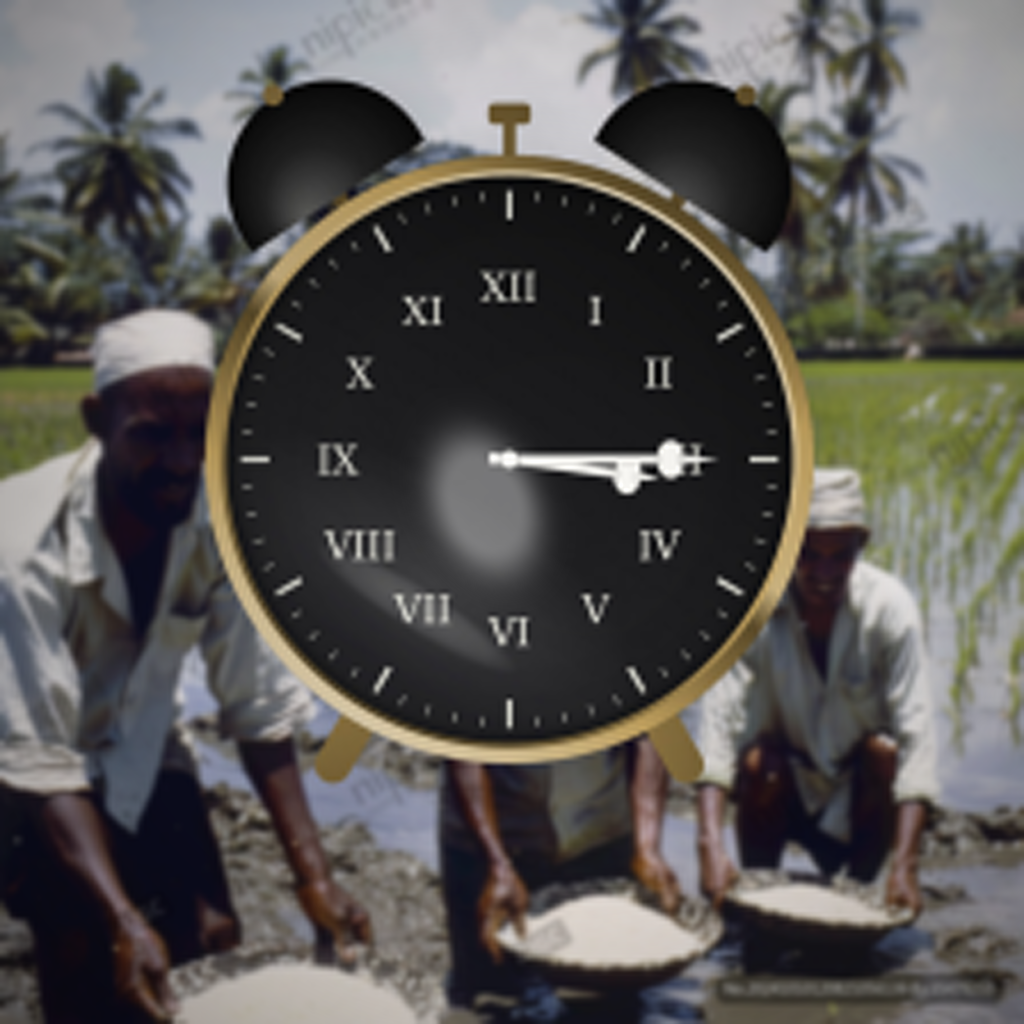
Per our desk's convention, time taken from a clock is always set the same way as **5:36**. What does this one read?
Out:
**3:15**
